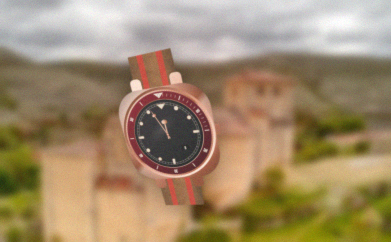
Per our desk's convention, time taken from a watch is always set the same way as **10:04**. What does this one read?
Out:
**11:56**
